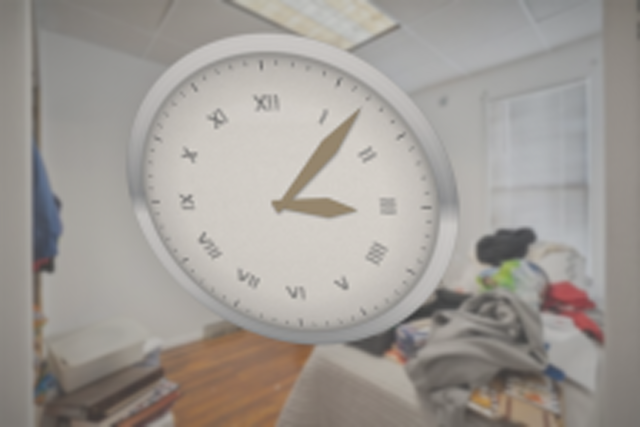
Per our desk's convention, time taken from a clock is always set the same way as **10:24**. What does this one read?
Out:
**3:07**
